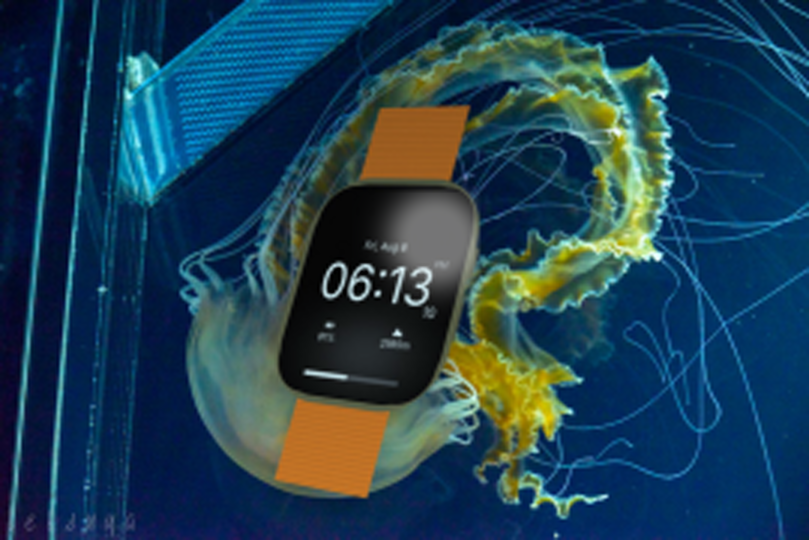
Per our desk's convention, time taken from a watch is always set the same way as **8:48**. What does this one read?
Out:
**6:13**
